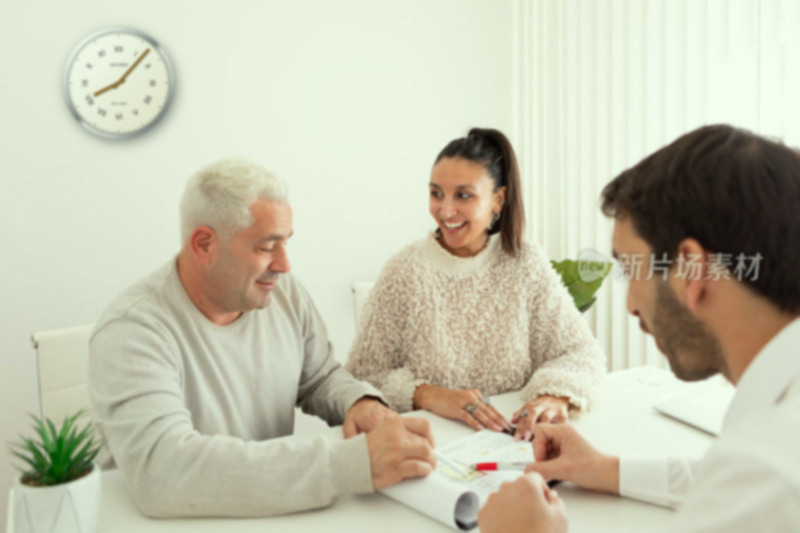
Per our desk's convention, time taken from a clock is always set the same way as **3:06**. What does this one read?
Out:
**8:07**
